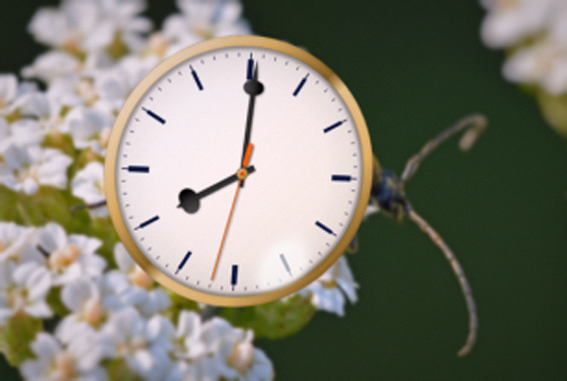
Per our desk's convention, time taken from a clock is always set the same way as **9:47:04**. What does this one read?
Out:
**8:00:32**
